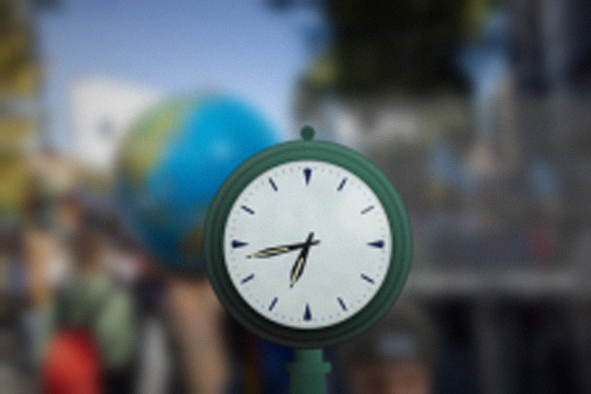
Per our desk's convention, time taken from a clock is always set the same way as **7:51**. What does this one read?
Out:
**6:43**
